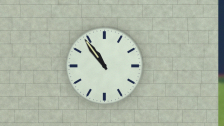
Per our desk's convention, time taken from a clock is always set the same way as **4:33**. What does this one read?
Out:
**10:54**
